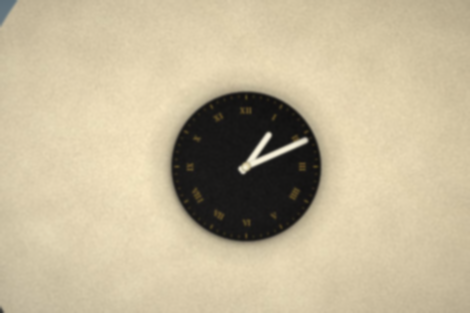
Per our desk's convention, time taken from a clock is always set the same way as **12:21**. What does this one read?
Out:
**1:11**
